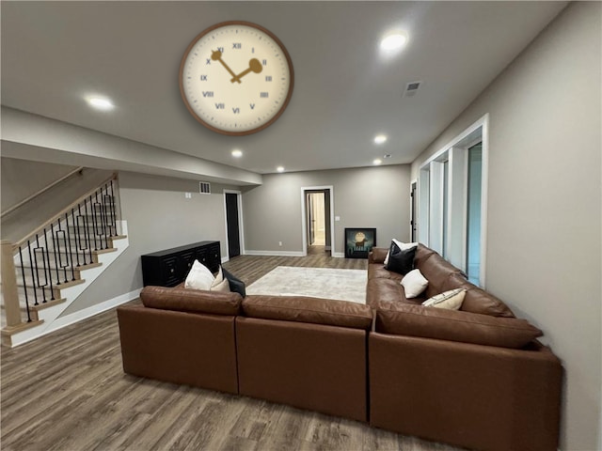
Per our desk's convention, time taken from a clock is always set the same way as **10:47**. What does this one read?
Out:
**1:53**
